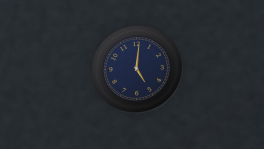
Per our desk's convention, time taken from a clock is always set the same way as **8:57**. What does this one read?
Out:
**5:01**
